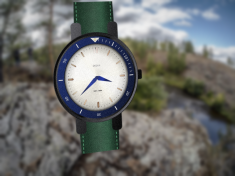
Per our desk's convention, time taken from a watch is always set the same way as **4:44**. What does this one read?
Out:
**3:38**
